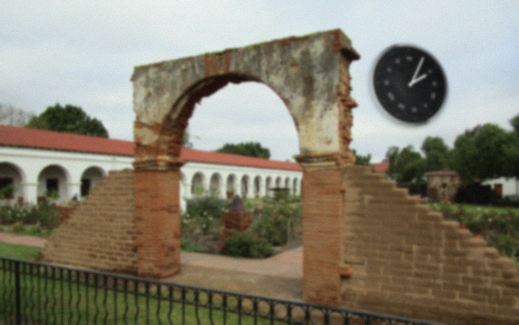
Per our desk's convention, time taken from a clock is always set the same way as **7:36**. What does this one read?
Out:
**2:05**
